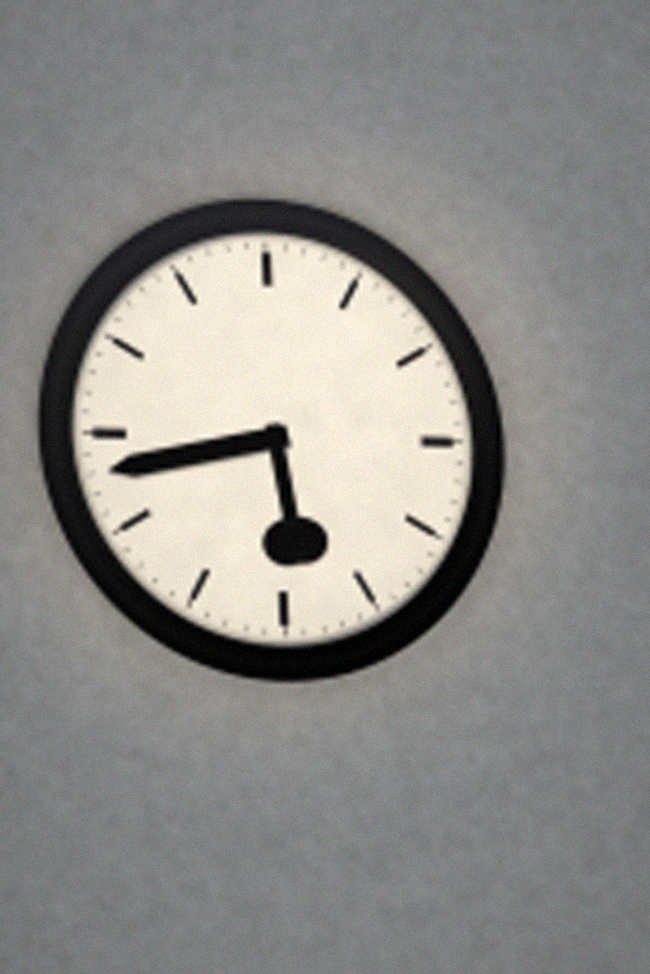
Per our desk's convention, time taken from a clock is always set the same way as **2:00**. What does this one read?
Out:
**5:43**
